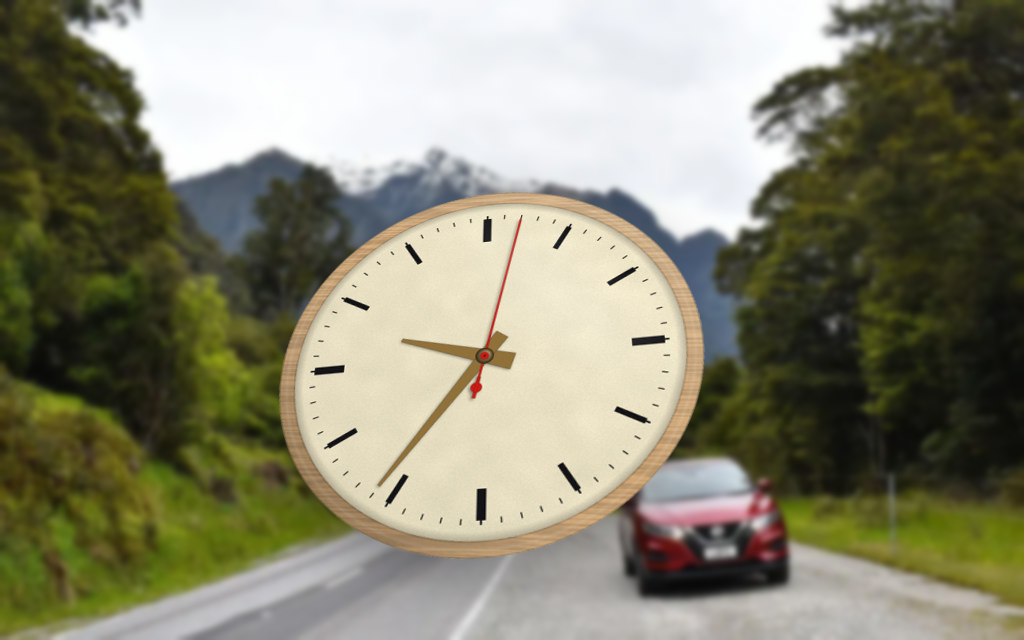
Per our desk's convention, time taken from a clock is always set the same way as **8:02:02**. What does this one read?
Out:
**9:36:02**
